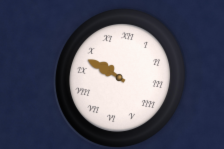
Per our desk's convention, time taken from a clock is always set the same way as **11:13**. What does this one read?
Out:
**9:48**
